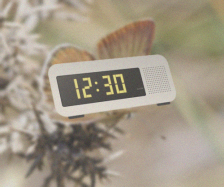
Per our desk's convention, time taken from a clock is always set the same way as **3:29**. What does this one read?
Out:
**12:30**
